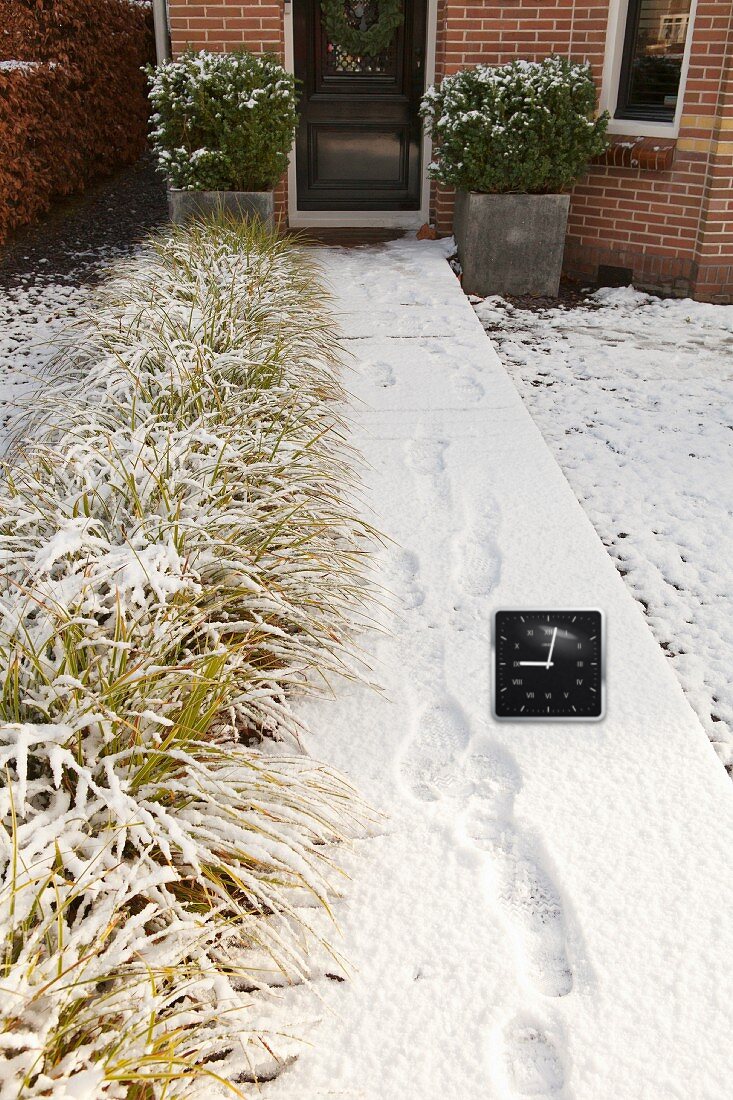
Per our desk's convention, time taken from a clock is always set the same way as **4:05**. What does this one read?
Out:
**9:02**
